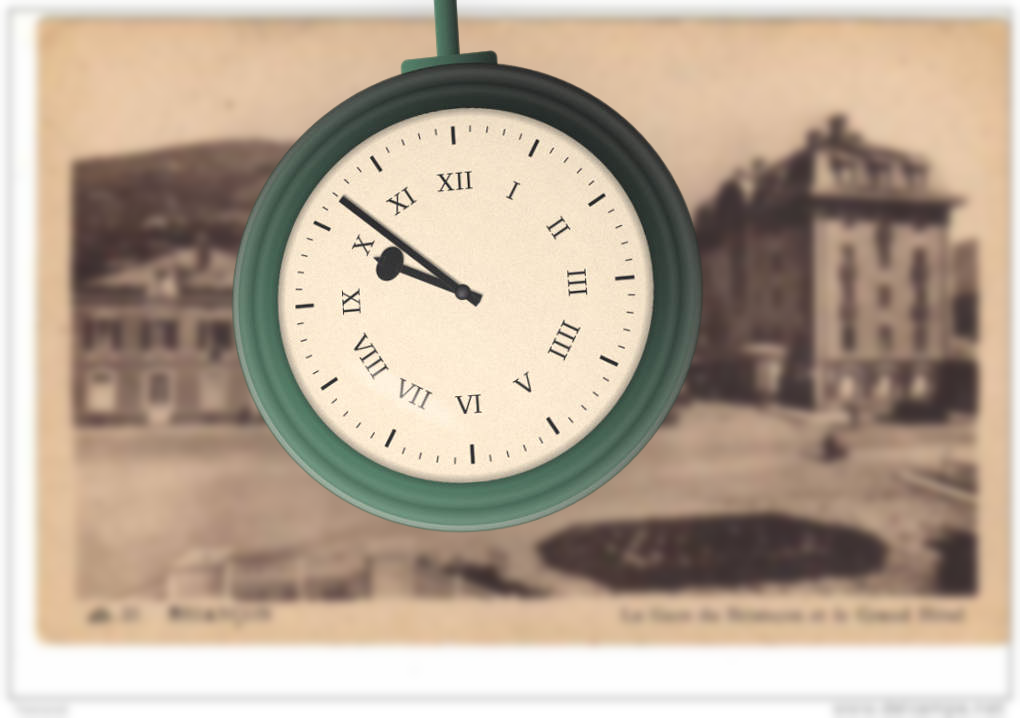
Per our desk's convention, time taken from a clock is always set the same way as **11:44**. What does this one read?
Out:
**9:52**
